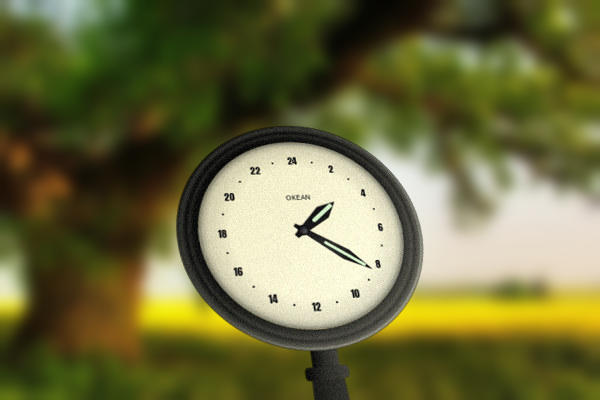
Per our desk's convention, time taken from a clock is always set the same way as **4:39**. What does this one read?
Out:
**3:21**
